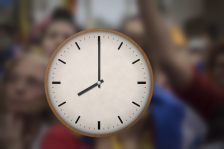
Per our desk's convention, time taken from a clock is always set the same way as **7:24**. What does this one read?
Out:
**8:00**
